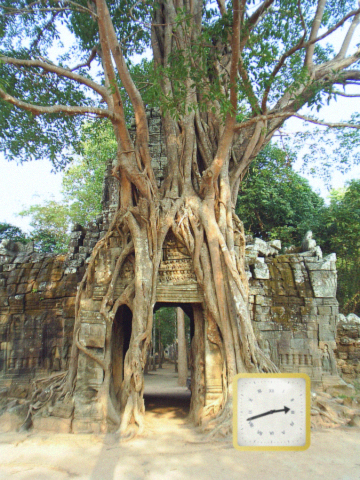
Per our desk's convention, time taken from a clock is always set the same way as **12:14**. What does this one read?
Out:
**2:42**
